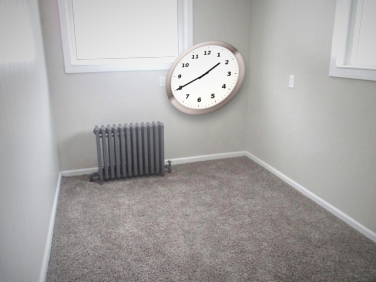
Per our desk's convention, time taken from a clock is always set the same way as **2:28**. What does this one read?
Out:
**1:40**
